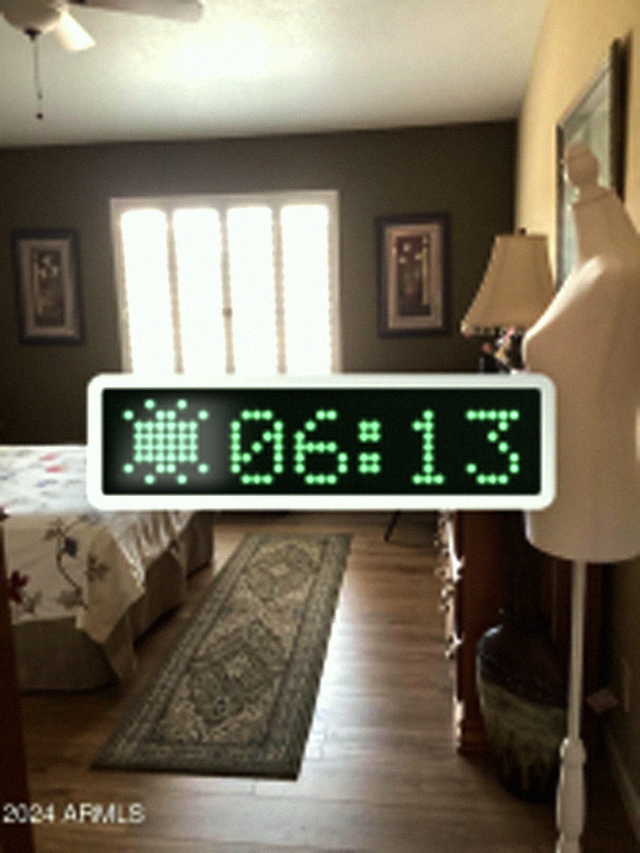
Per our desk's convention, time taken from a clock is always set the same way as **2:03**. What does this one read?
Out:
**6:13**
